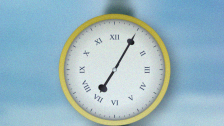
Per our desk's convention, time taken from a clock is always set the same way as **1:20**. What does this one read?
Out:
**7:05**
